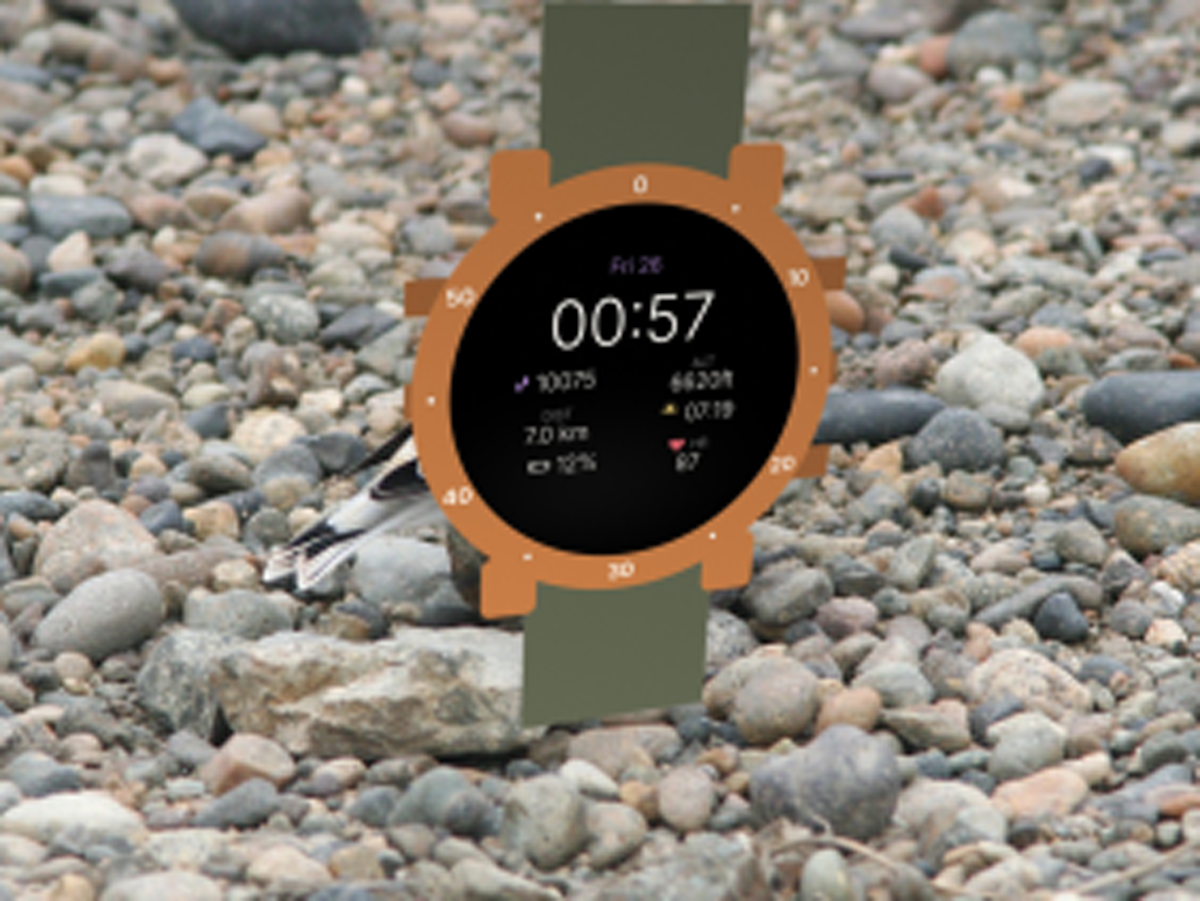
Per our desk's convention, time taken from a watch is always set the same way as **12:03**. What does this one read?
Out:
**0:57**
